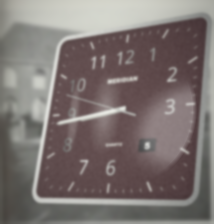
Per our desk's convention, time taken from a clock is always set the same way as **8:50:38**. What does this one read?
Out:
**8:43:48**
